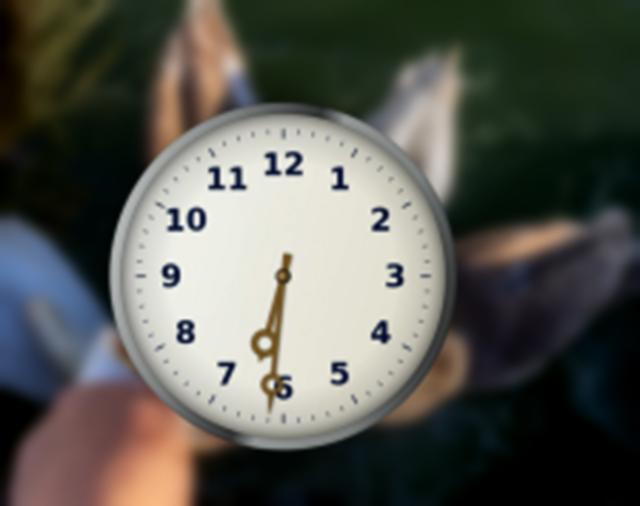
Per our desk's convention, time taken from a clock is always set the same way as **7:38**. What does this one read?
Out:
**6:31**
